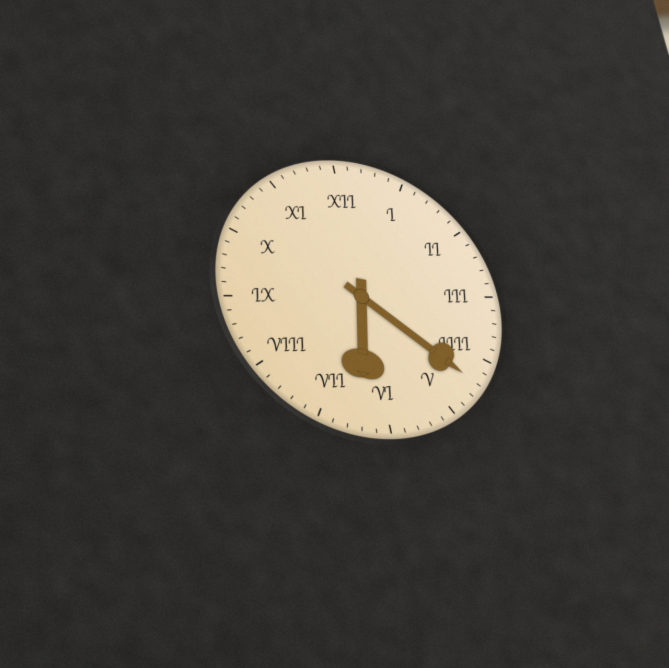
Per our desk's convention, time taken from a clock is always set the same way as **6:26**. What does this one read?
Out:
**6:22**
